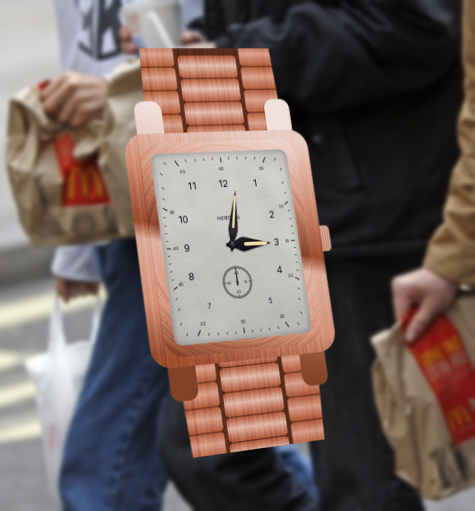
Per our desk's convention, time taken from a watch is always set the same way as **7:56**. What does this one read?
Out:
**3:02**
